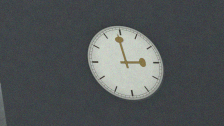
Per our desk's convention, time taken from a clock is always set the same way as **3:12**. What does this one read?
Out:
**2:59**
